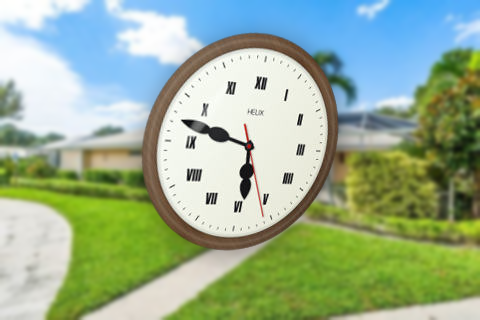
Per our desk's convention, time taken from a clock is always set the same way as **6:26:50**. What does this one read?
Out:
**5:47:26**
